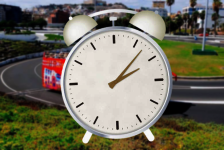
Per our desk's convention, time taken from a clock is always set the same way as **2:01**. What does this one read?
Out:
**2:07**
